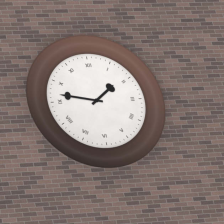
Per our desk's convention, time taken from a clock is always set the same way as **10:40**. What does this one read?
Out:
**1:47**
